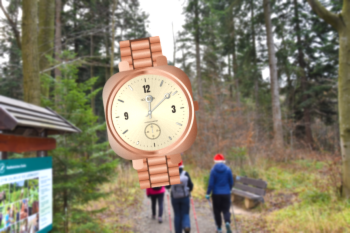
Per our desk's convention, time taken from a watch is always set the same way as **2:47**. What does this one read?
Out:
**12:09**
